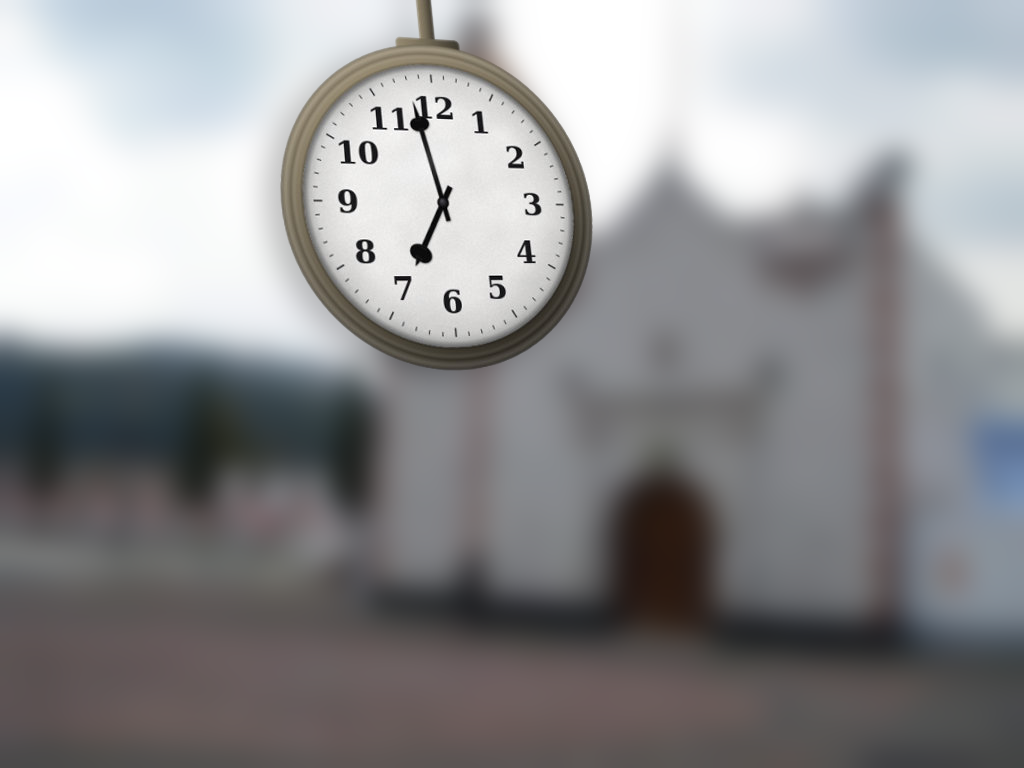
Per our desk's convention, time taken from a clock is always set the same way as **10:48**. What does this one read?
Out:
**6:58**
